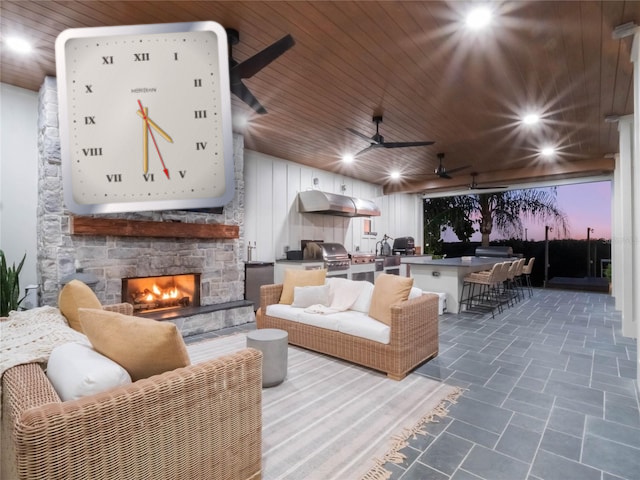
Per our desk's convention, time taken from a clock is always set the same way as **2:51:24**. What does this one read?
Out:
**4:30:27**
